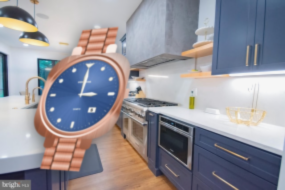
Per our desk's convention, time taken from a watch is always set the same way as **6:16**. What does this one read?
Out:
**3:00**
